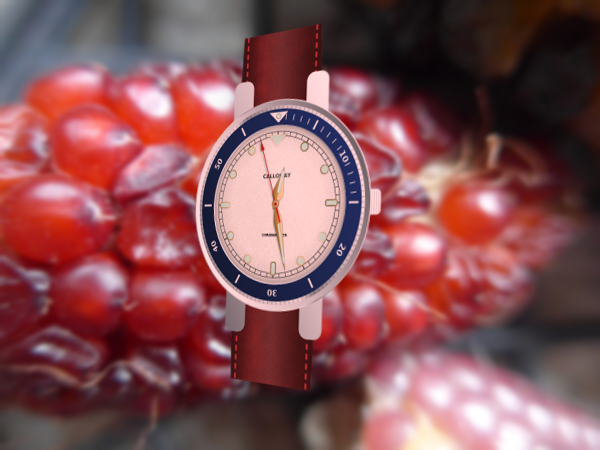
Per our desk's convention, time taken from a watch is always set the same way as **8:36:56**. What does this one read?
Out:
**12:27:57**
